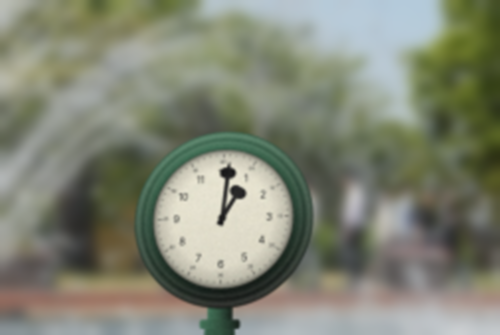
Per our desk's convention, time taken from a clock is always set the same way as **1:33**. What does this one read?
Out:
**1:01**
